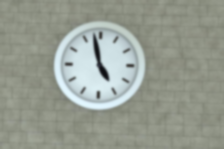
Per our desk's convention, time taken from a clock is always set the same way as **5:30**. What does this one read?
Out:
**4:58**
